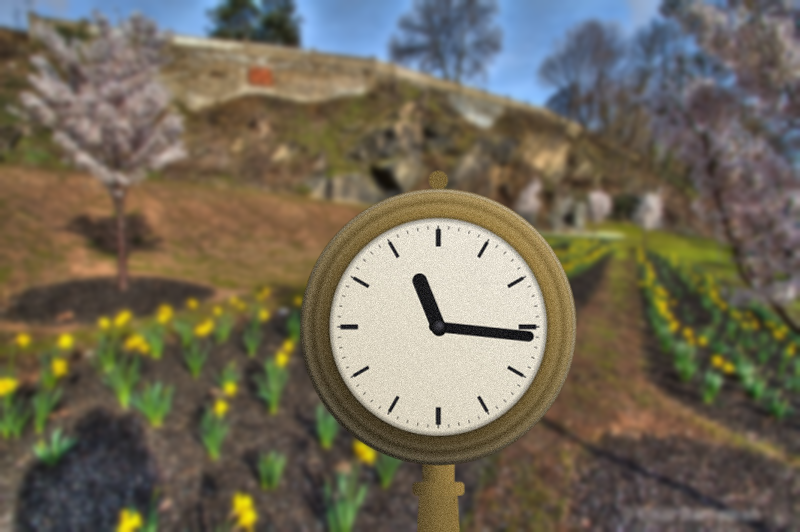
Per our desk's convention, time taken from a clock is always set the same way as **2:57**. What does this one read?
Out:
**11:16**
